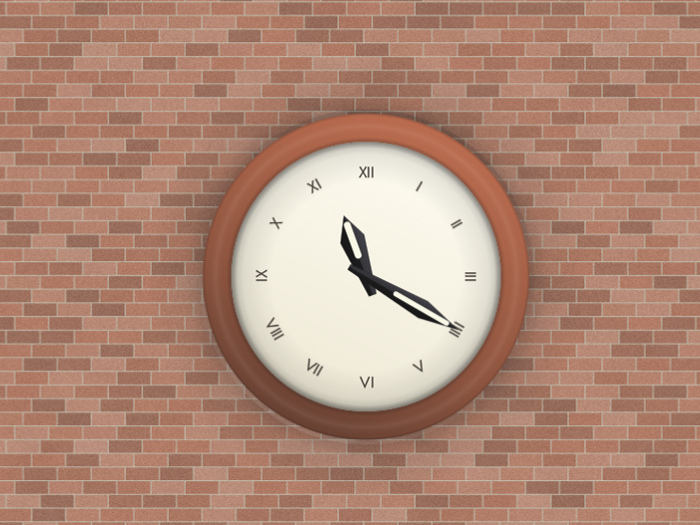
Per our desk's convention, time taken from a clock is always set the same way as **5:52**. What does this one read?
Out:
**11:20**
